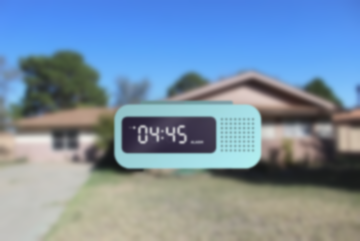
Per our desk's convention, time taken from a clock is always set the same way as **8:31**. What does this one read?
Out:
**4:45**
